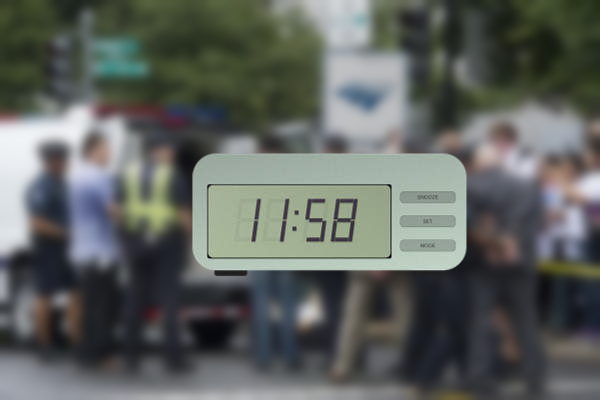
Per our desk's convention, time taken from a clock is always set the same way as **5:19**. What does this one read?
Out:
**11:58**
